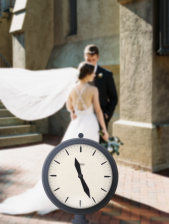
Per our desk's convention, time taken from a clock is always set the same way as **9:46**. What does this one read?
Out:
**11:26**
